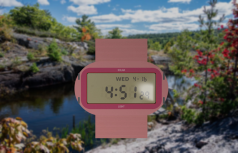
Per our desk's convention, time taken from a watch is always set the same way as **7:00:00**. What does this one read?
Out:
**4:51:29**
